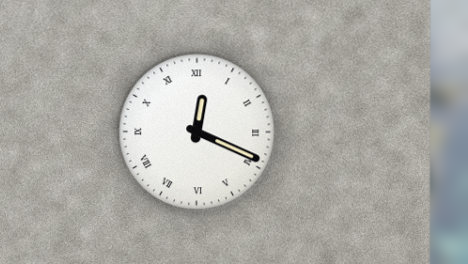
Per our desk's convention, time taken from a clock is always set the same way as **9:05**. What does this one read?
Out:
**12:19**
